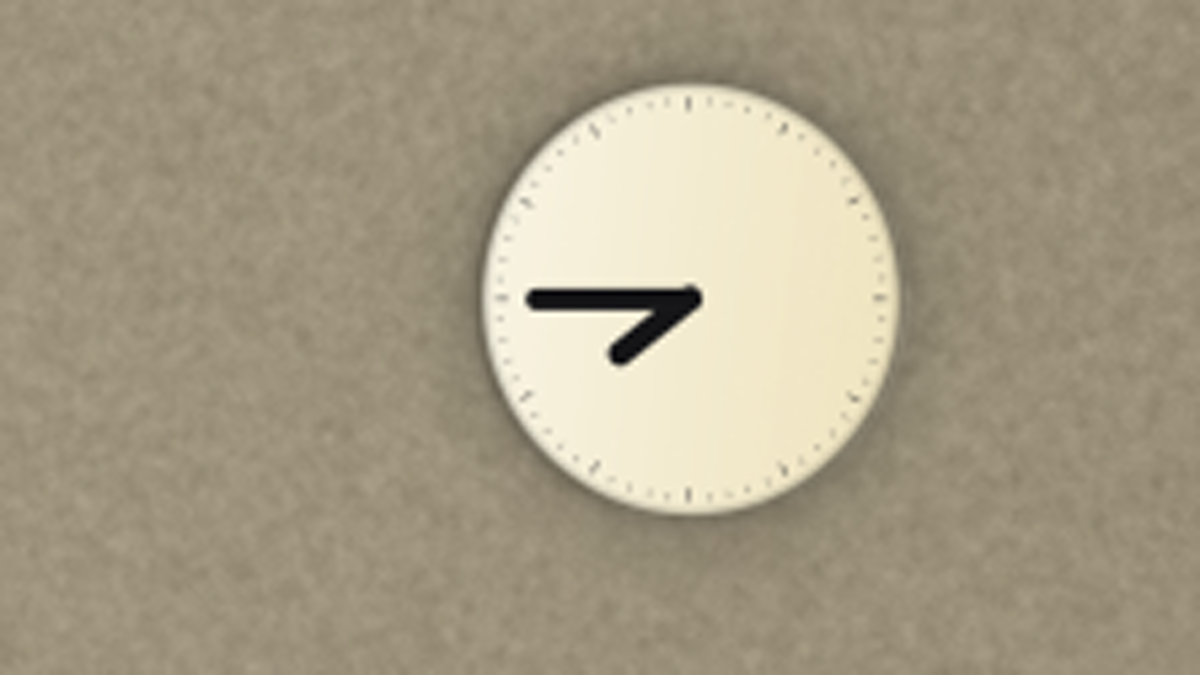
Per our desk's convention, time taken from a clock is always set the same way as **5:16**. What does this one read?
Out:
**7:45**
